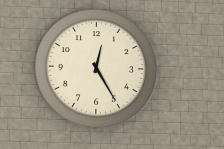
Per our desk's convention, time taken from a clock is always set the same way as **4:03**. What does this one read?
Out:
**12:25**
